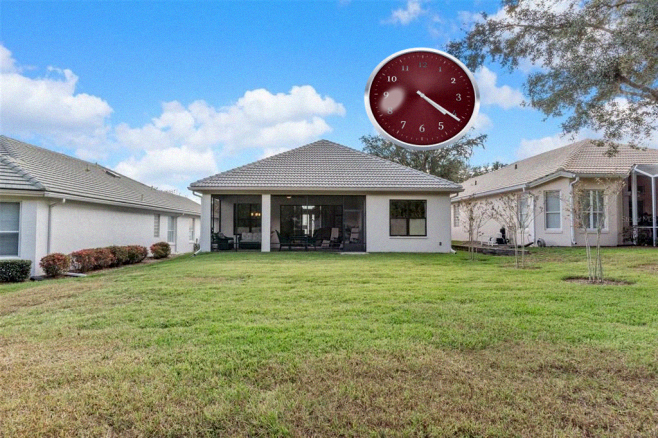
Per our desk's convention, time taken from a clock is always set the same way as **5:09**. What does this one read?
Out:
**4:21**
